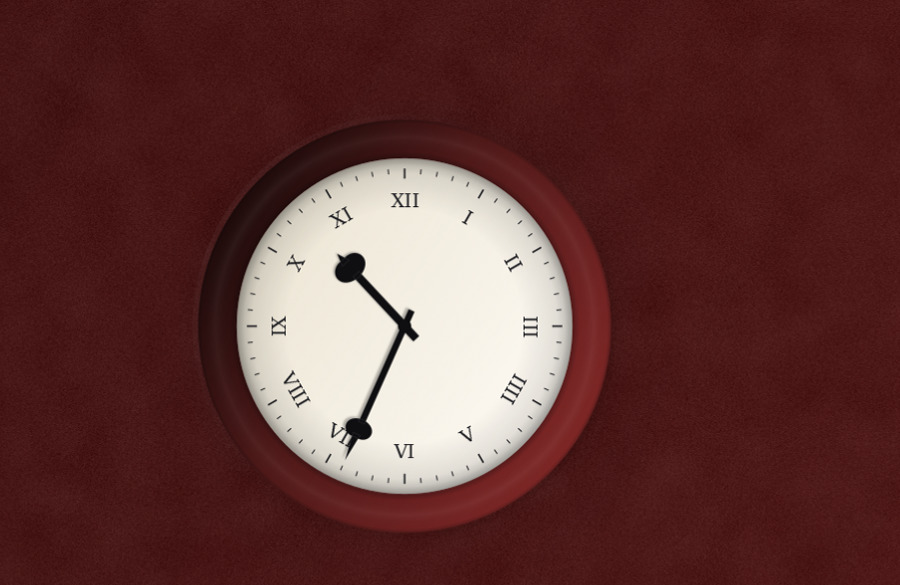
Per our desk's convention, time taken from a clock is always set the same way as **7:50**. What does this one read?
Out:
**10:34**
